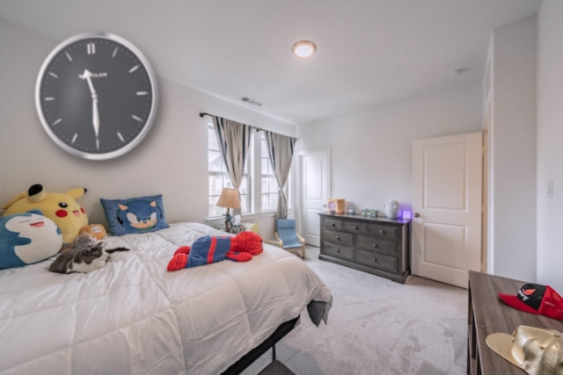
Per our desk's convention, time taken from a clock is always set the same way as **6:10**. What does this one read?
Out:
**11:30**
